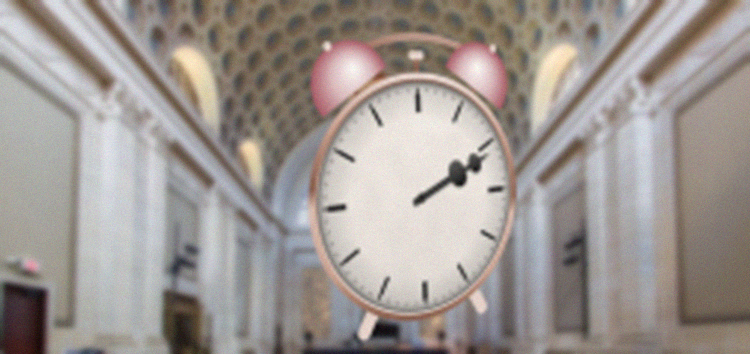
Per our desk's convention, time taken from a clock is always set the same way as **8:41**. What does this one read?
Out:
**2:11**
